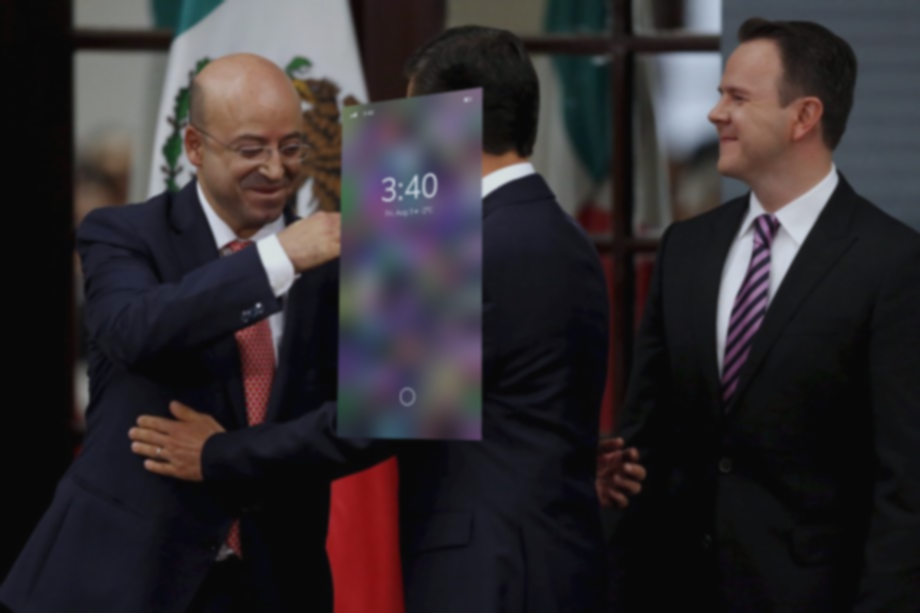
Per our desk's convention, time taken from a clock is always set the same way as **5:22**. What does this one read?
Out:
**3:40**
